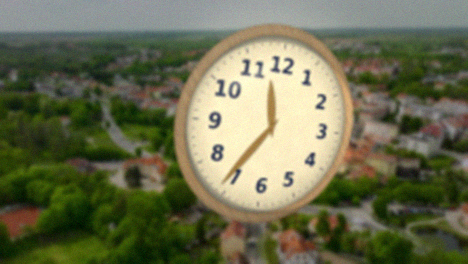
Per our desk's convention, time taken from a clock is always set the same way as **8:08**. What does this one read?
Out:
**11:36**
